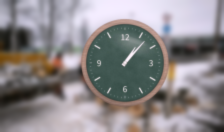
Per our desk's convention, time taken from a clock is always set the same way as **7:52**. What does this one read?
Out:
**1:07**
